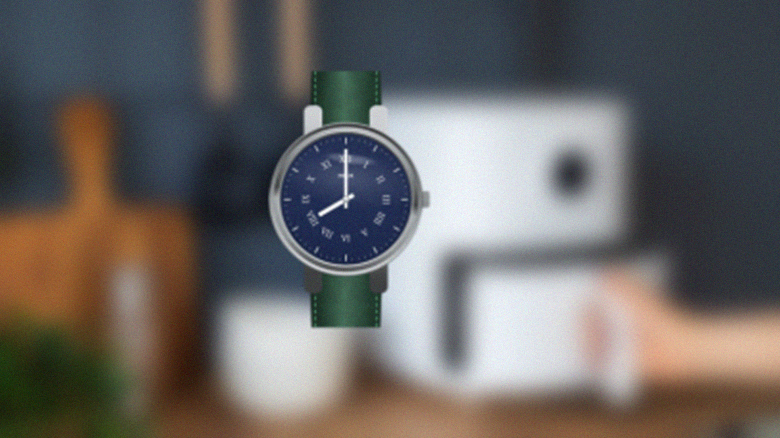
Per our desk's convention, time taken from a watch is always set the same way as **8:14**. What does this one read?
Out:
**8:00**
